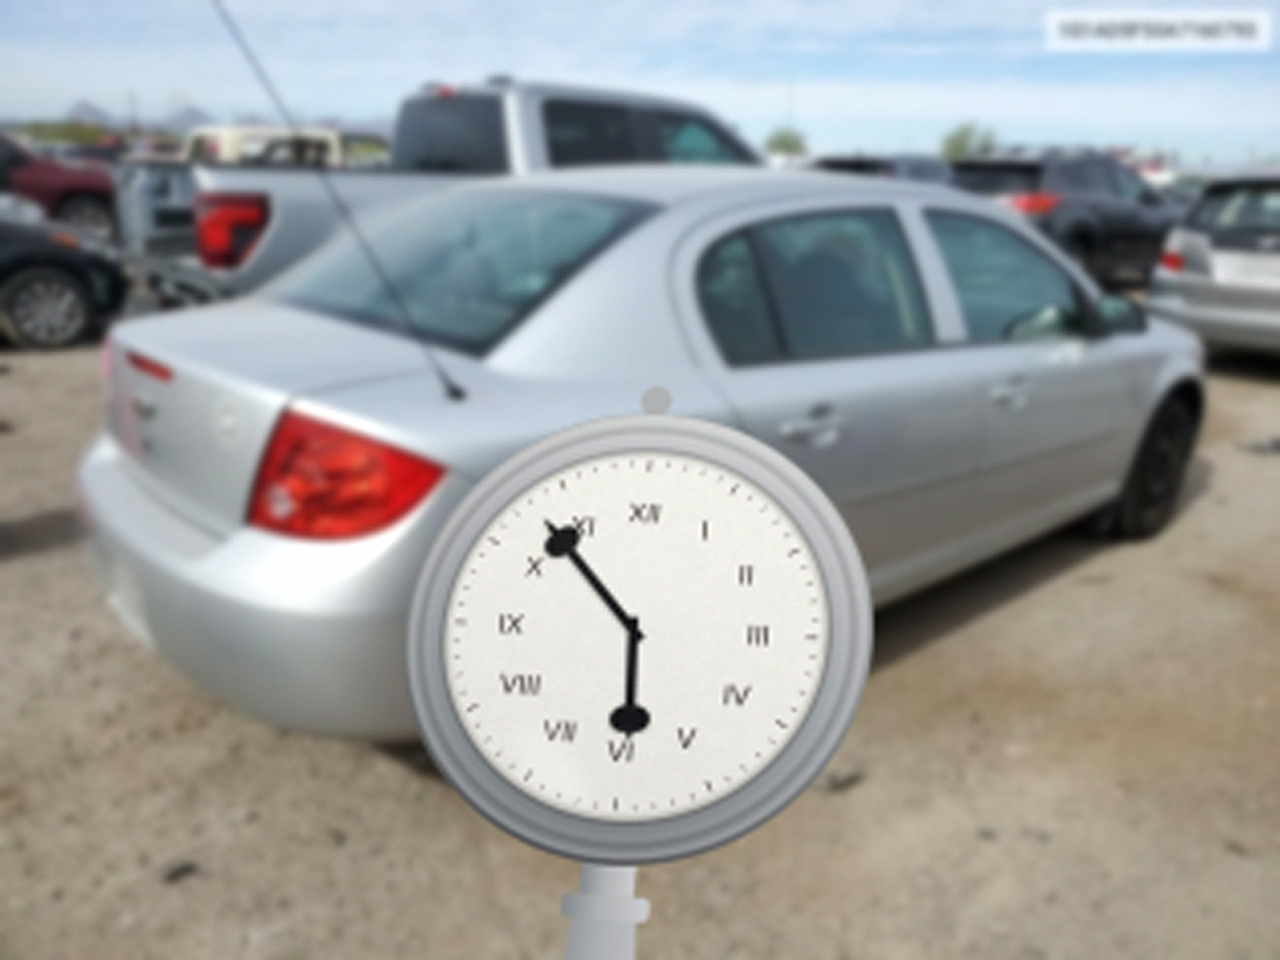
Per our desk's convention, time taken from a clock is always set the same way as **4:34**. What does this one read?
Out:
**5:53**
